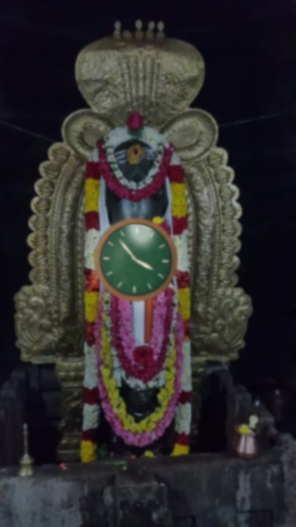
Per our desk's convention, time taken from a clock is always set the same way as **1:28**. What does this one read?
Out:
**3:53**
